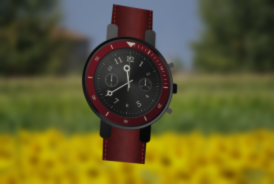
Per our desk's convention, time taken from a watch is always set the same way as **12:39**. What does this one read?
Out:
**11:39**
